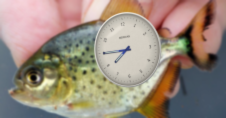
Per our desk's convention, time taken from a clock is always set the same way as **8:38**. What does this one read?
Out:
**7:45**
